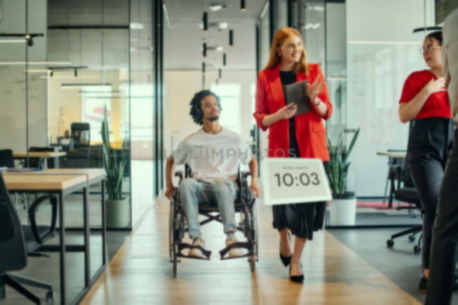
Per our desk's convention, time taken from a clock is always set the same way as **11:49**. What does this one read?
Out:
**10:03**
